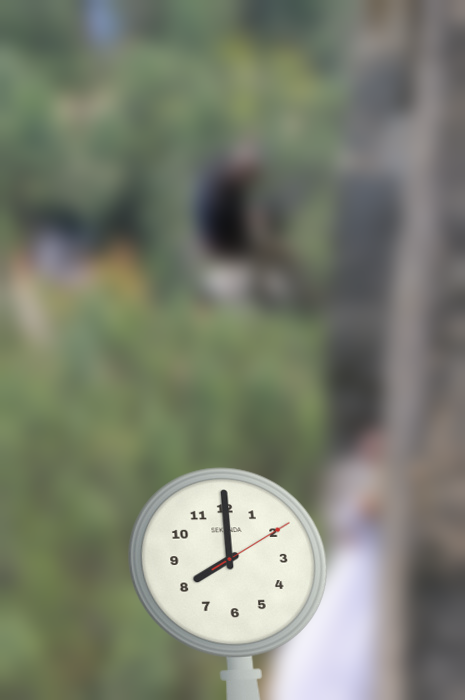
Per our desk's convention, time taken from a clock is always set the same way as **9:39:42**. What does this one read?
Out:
**8:00:10**
